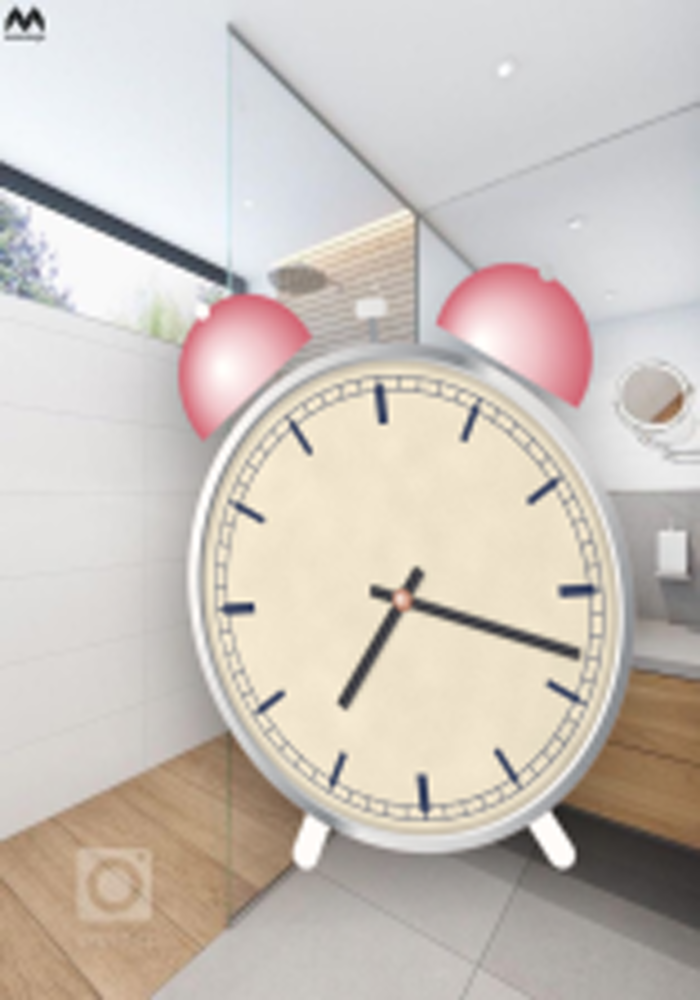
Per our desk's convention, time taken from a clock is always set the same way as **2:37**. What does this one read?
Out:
**7:18**
